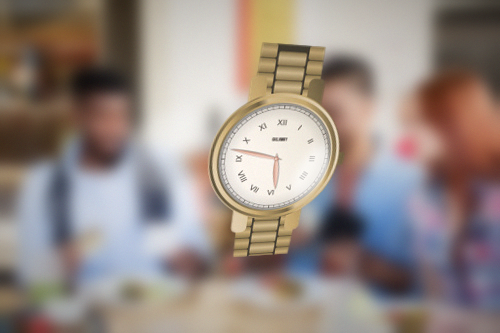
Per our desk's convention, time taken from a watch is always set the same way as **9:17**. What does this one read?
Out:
**5:47**
